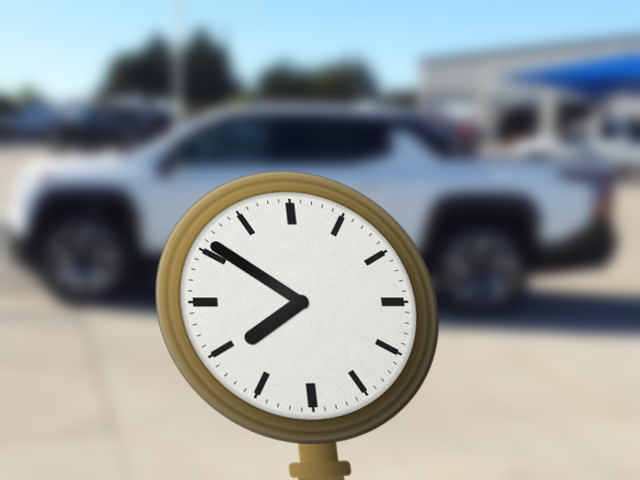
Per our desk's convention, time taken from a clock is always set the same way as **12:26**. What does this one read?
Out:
**7:51**
